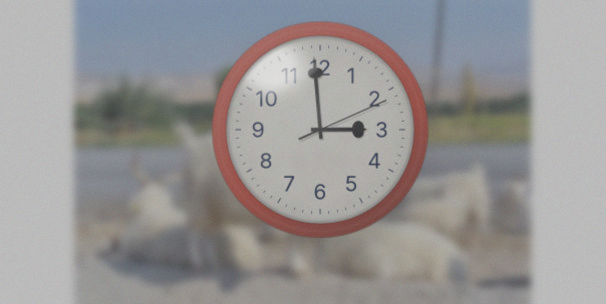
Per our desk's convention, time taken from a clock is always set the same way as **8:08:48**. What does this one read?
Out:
**2:59:11**
